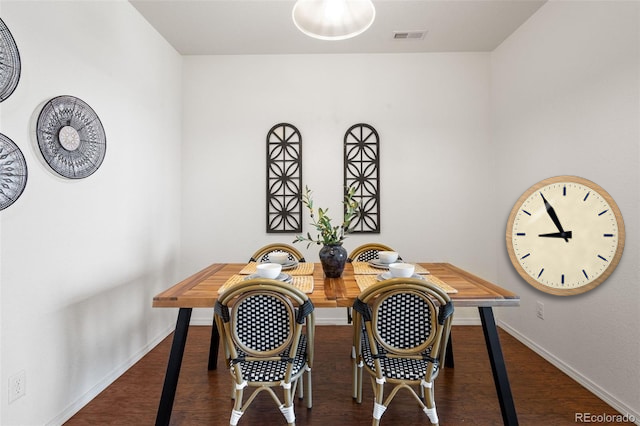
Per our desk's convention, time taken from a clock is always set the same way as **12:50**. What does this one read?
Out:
**8:55**
